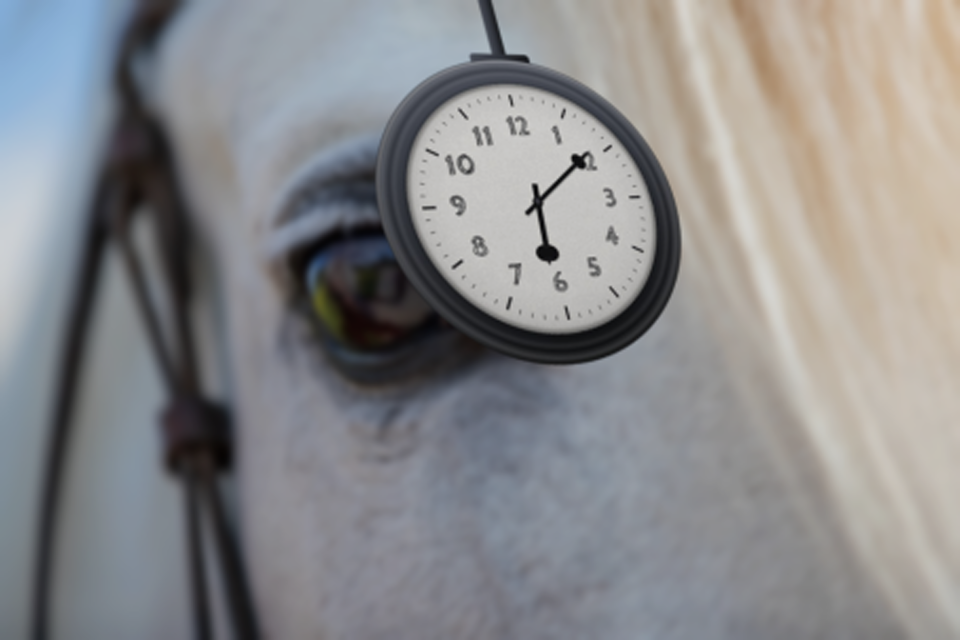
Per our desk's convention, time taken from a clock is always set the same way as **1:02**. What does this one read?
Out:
**6:09**
